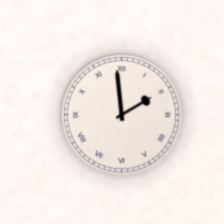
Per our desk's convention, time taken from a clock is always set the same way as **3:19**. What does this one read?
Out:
**1:59**
